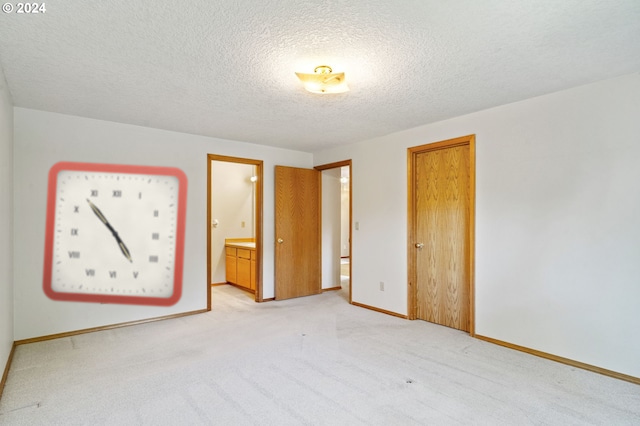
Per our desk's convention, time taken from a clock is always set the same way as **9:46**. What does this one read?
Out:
**4:53**
